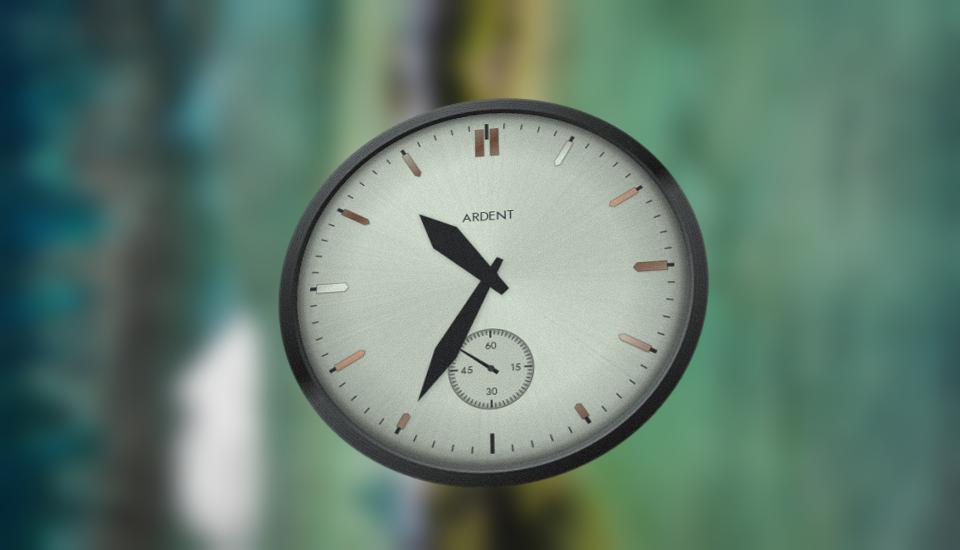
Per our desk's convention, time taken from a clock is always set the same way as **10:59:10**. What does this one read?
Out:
**10:34:51**
